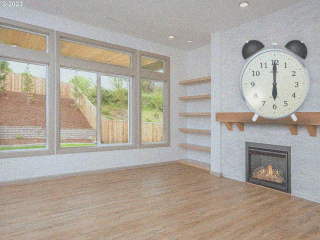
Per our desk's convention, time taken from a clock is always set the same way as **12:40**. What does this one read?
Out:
**6:00**
